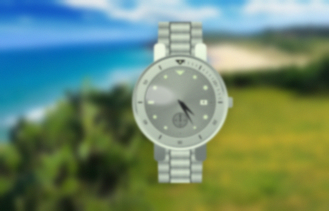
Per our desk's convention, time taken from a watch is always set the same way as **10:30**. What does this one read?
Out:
**4:25**
